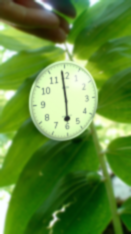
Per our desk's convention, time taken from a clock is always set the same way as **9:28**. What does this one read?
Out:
**5:59**
